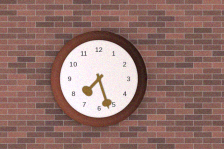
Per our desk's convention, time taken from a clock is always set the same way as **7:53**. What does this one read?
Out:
**7:27**
